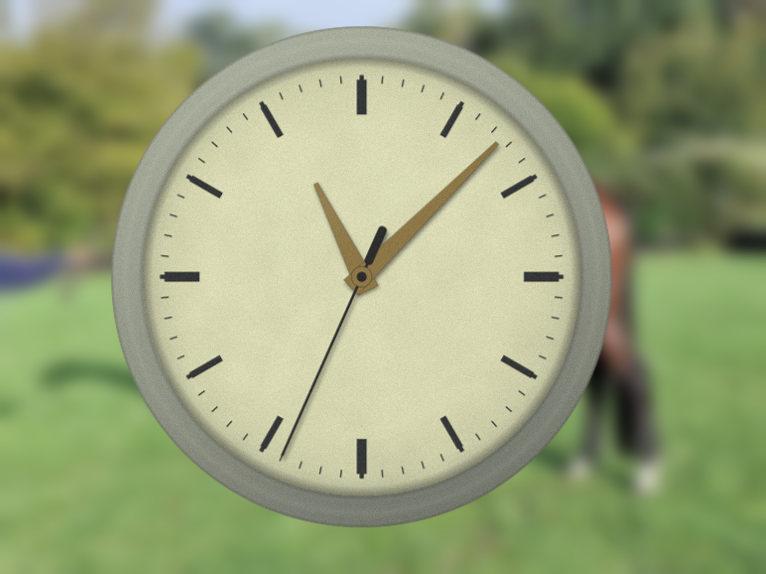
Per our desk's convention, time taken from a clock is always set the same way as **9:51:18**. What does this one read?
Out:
**11:07:34**
